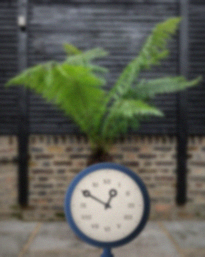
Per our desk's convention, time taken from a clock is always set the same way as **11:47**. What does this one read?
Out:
**12:50**
